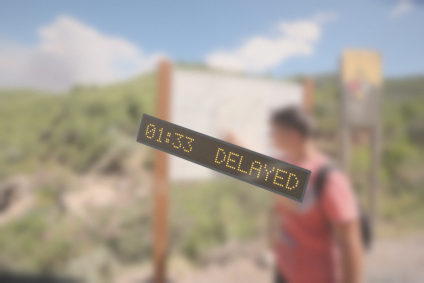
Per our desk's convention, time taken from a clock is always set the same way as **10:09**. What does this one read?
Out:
**1:33**
